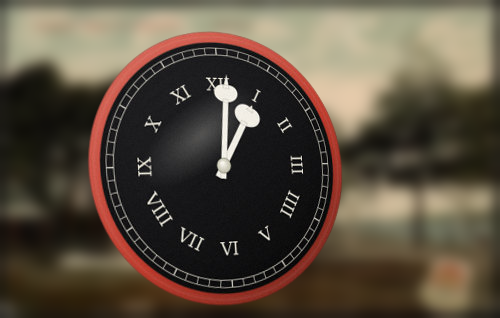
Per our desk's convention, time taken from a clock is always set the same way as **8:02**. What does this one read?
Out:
**1:01**
